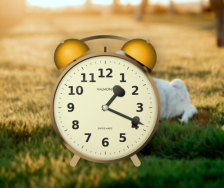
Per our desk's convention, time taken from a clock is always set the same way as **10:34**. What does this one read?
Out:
**1:19**
